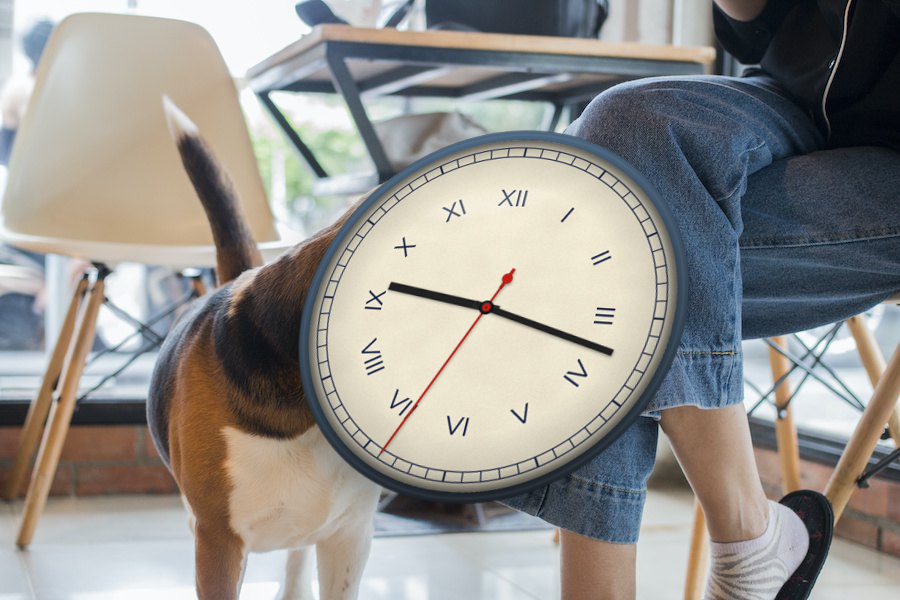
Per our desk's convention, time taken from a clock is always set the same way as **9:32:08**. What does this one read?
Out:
**9:17:34**
